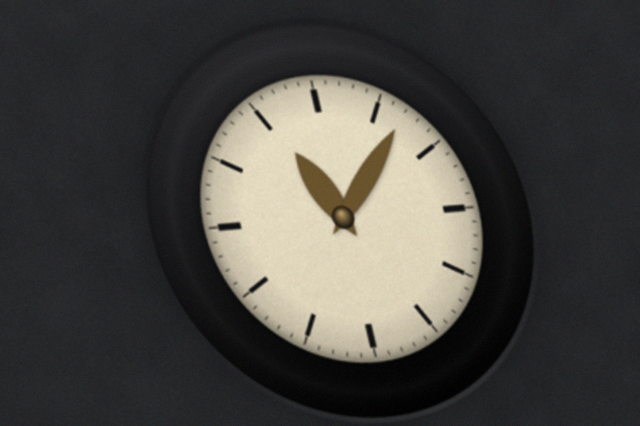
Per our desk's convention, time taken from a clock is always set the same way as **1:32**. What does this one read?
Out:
**11:07**
